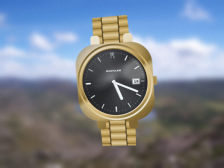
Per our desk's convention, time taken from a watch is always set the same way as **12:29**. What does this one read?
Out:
**5:19**
